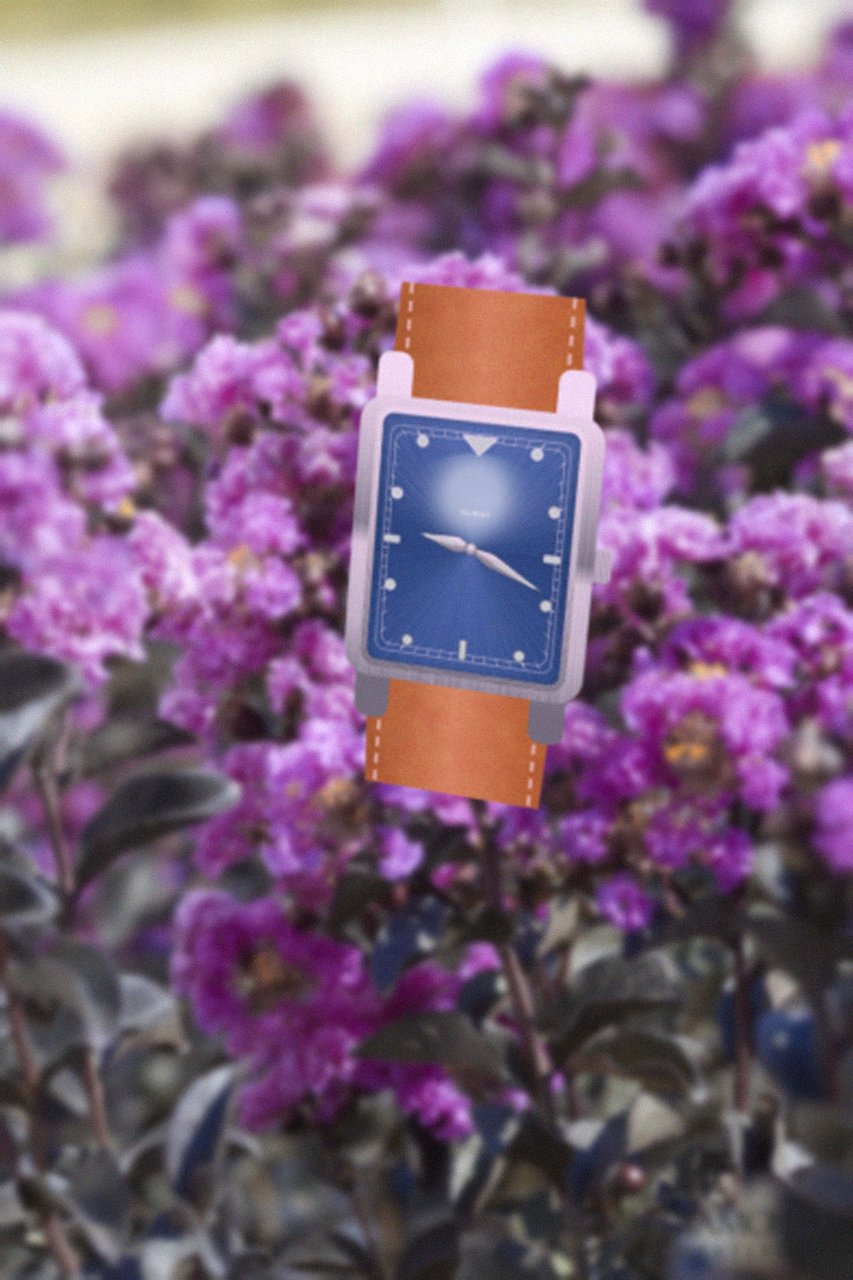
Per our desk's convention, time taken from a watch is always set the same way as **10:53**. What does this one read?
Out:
**9:19**
